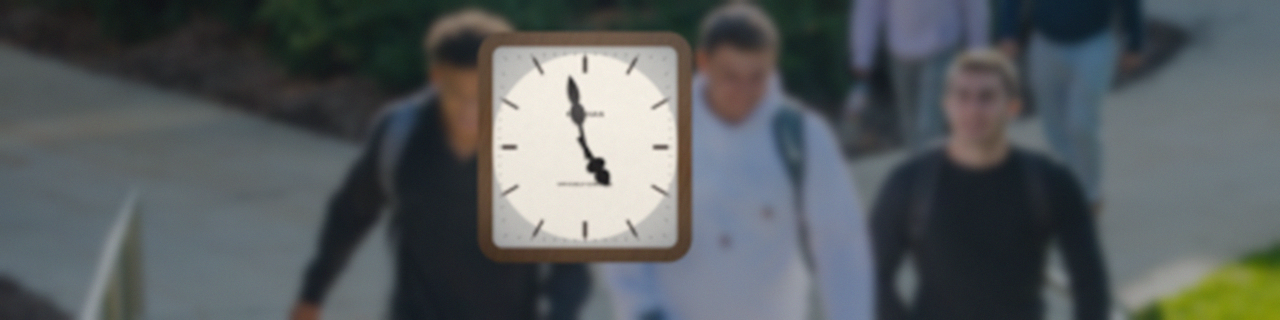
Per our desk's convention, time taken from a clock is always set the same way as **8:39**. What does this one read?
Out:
**4:58**
